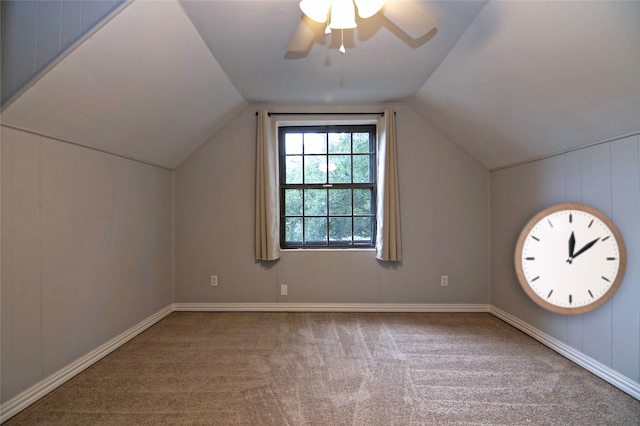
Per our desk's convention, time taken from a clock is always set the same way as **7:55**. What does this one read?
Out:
**12:09**
